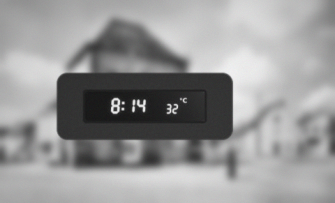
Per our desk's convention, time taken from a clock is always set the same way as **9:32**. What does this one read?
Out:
**8:14**
